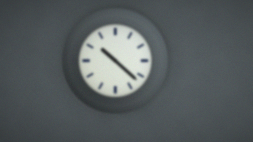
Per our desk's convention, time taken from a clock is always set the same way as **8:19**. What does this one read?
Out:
**10:22**
